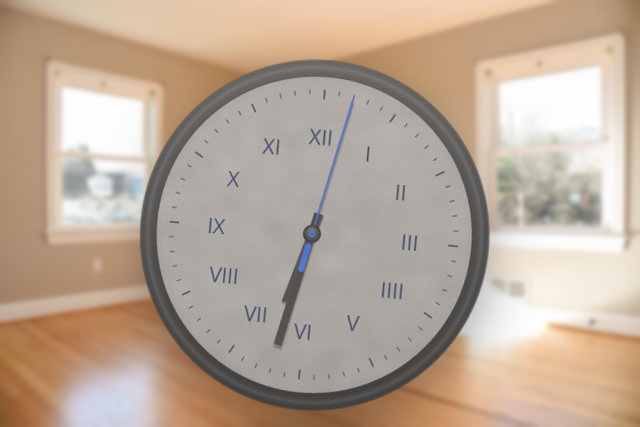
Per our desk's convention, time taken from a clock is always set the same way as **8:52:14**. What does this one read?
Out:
**6:32:02**
